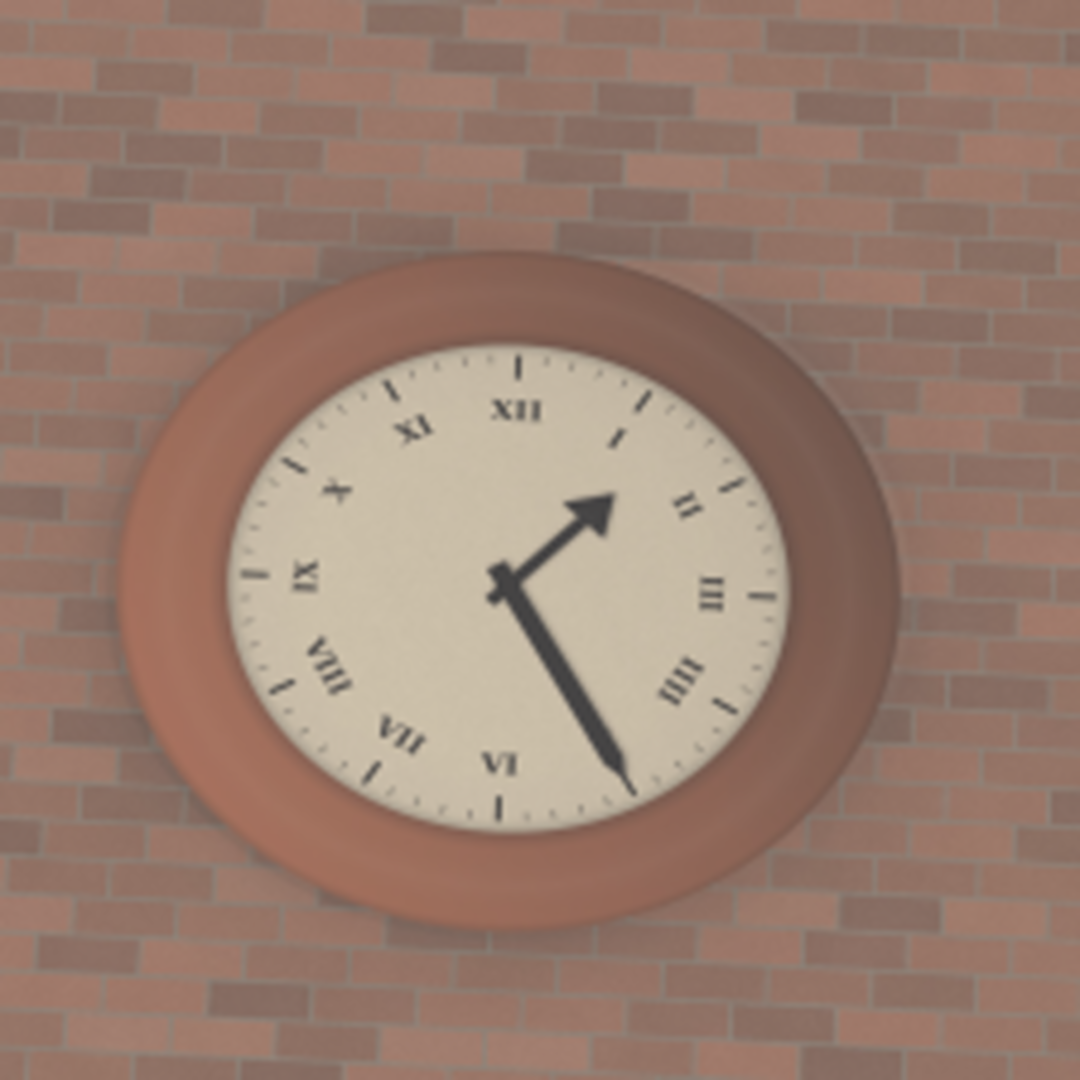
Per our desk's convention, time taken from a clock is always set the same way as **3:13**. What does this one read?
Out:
**1:25**
